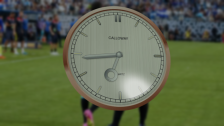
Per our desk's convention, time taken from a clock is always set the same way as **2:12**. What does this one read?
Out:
**6:44**
